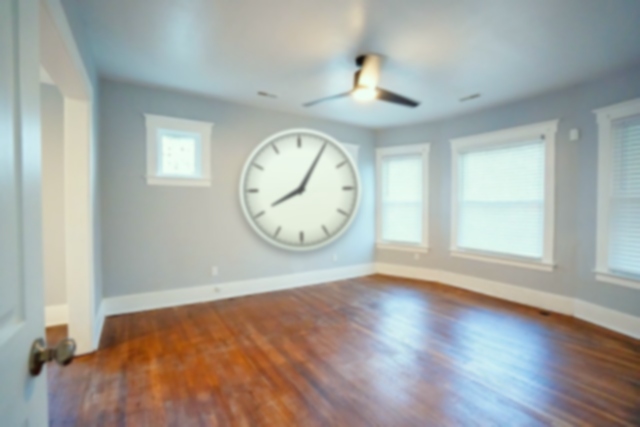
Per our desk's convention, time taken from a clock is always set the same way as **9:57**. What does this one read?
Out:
**8:05**
